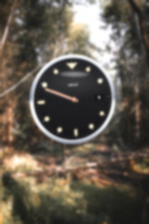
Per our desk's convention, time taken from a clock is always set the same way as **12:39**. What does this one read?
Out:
**9:49**
